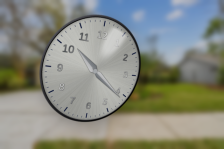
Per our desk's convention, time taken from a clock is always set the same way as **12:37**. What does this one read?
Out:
**10:21**
